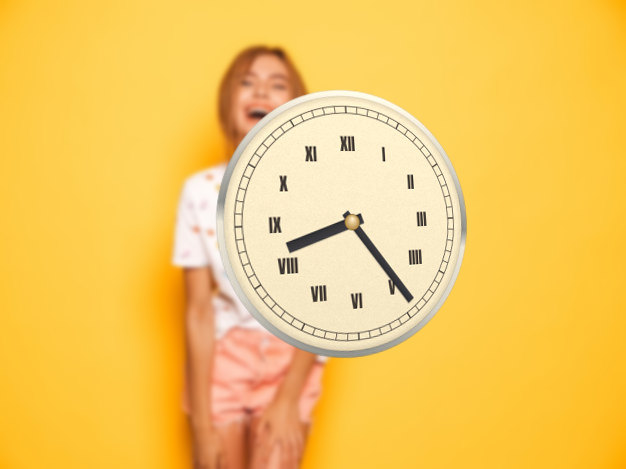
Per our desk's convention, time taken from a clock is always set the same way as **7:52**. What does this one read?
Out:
**8:24**
